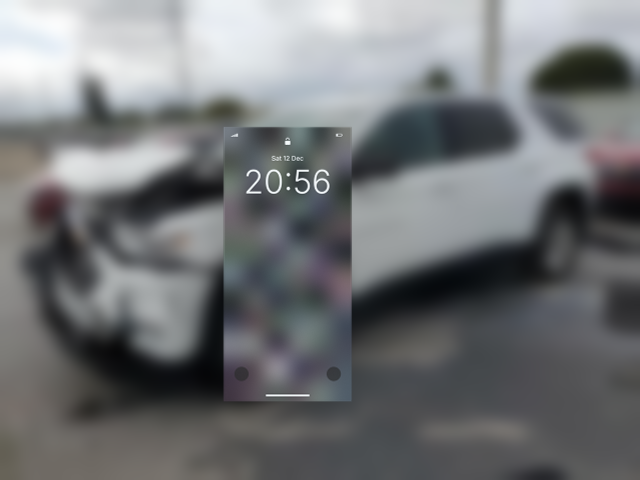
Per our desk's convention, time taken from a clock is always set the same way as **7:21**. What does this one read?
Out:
**20:56**
